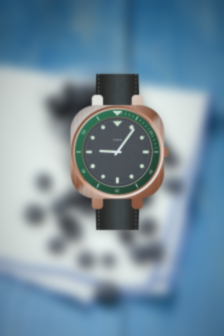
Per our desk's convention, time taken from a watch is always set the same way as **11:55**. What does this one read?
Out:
**9:06**
